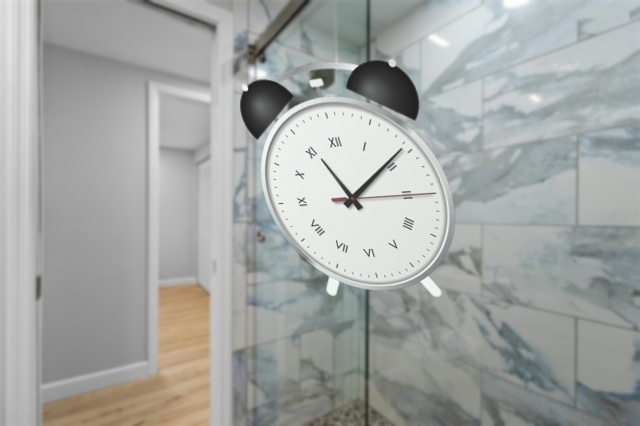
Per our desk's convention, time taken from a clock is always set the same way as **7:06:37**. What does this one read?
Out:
**11:09:15**
